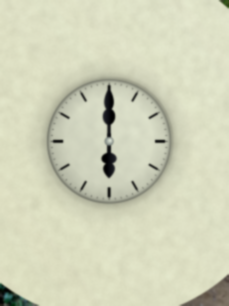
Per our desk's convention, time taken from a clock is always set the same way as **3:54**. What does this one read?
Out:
**6:00**
